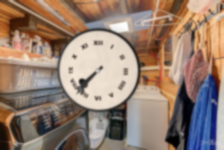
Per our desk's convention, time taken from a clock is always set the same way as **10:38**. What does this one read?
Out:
**7:37**
